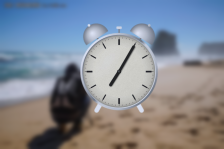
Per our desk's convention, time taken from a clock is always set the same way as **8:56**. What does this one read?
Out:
**7:05**
